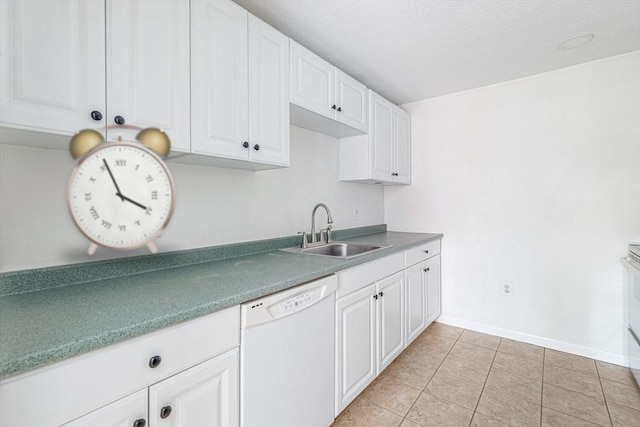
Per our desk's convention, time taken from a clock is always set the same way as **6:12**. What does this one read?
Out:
**3:56**
